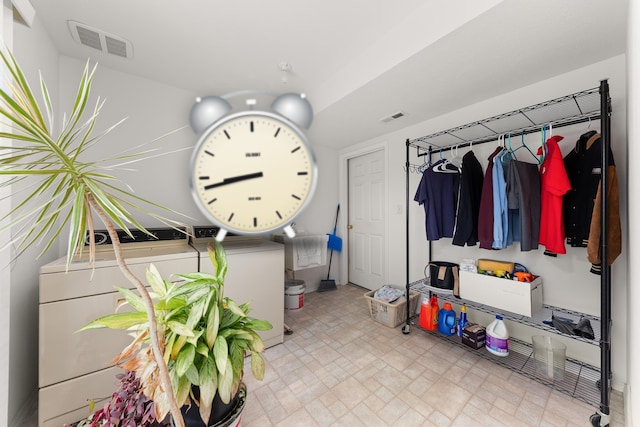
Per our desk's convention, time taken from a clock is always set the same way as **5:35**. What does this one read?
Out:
**8:43**
